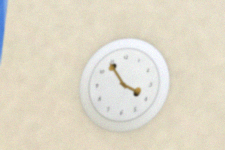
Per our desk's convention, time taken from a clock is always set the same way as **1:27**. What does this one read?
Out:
**3:54**
